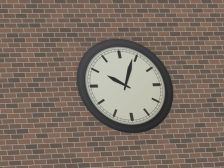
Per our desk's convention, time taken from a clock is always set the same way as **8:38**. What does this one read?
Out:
**10:04**
